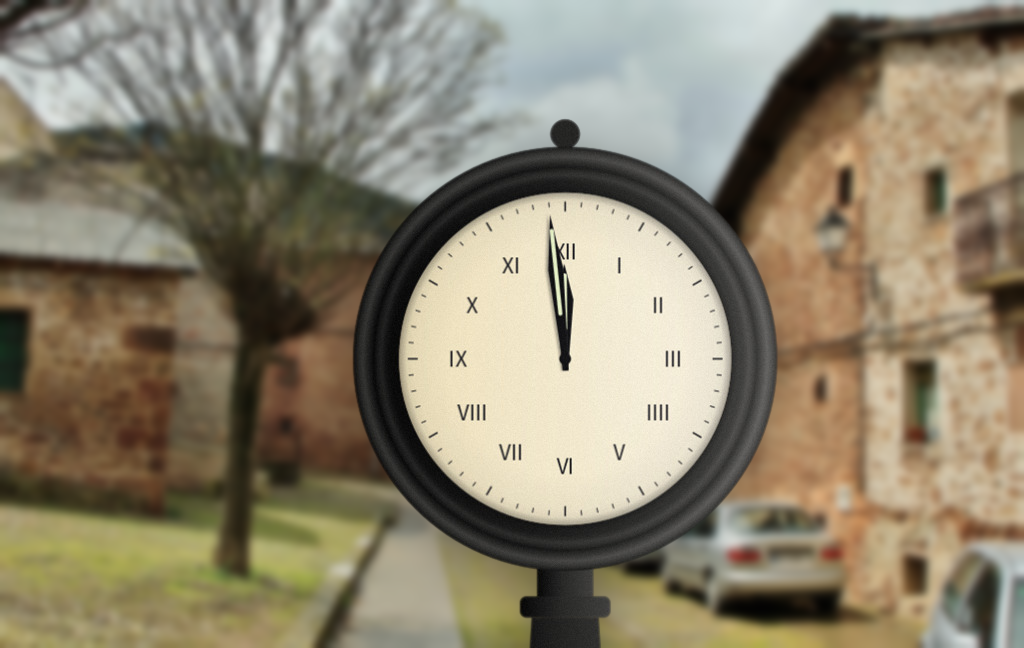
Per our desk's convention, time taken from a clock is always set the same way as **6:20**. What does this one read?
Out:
**11:59**
